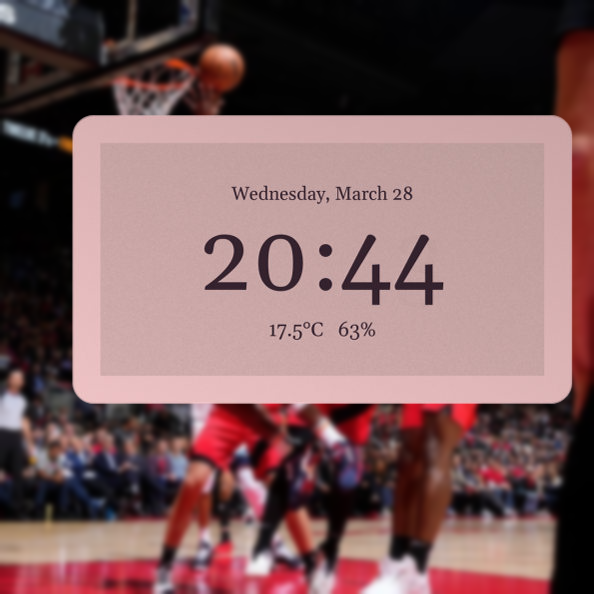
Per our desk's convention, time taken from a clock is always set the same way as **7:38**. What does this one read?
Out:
**20:44**
